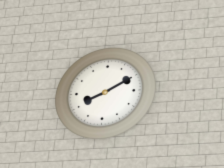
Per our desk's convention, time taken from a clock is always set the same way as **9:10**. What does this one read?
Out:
**8:10**
